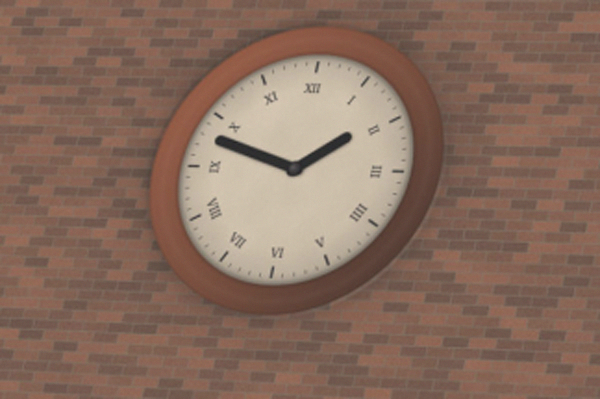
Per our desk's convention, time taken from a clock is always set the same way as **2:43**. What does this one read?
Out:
**1:48**
